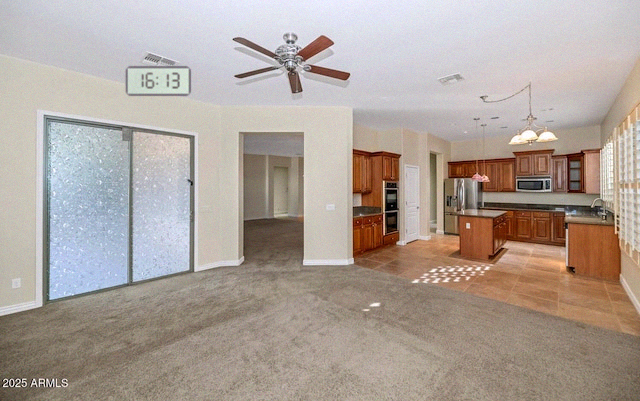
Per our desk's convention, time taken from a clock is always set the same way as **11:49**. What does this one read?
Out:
**16:13**
